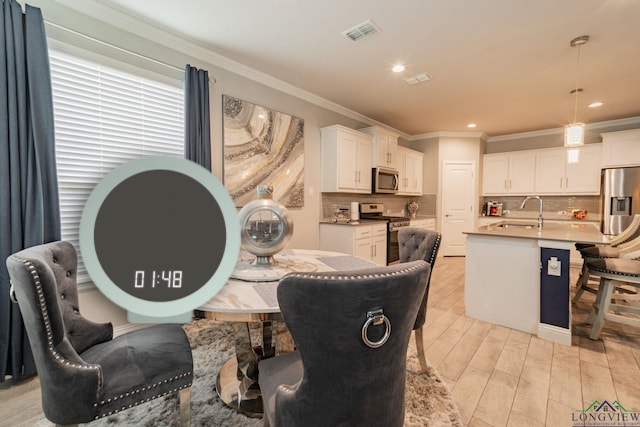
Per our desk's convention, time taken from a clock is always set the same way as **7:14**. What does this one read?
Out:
**1:48**
